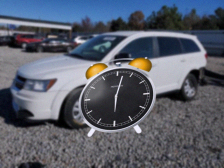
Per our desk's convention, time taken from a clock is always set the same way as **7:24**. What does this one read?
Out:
**6:02**
